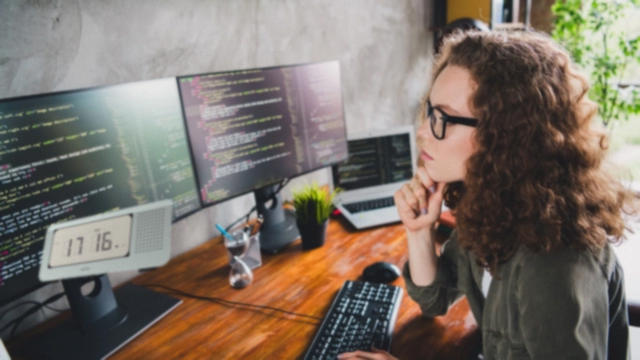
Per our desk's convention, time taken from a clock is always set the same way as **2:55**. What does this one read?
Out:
**17:16**
